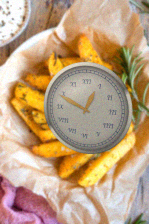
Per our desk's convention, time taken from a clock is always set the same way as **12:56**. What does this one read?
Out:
**12:49**
